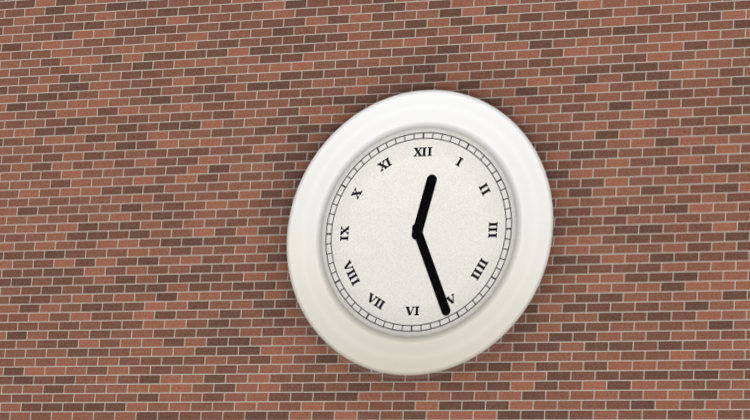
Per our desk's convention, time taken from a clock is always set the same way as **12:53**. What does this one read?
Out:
**12:26**
